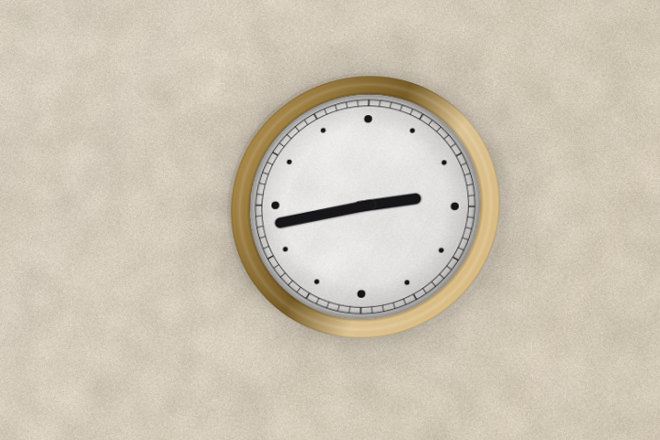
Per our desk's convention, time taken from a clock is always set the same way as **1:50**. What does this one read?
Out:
**2:43**
